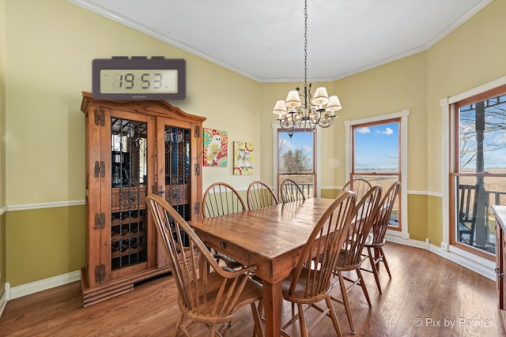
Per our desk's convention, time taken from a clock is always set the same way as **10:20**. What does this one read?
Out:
**19:53**
